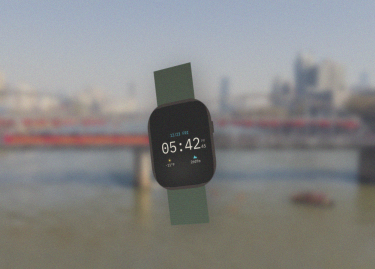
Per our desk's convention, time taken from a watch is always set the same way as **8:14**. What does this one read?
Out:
**5:42**
